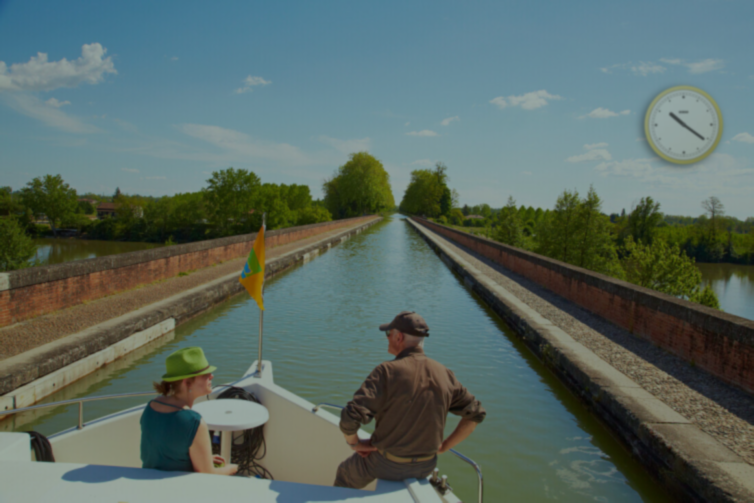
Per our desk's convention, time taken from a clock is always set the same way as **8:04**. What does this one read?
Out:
**10:21**
